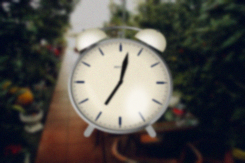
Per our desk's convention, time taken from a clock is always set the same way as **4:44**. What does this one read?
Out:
**7:02**
